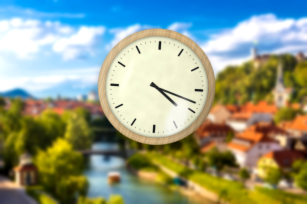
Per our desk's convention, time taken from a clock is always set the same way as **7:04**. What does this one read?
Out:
**4:18**
